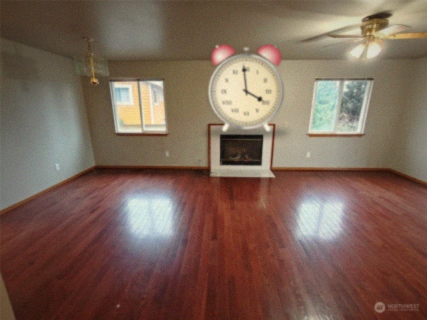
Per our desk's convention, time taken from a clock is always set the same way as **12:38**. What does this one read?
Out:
**3:59**
